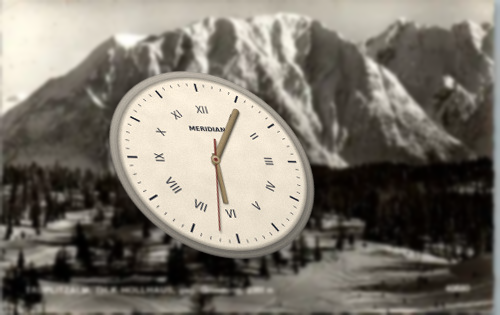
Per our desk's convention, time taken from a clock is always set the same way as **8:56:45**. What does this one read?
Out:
**6:05:32**
